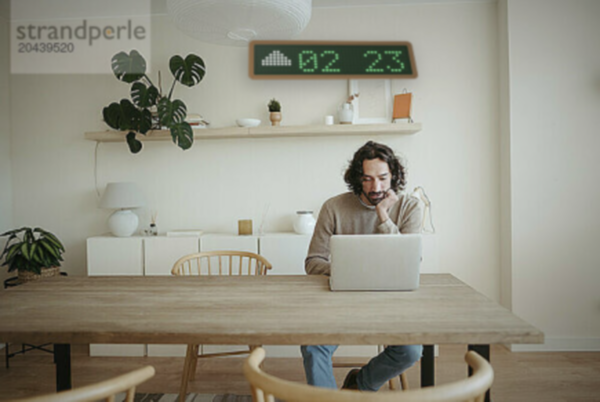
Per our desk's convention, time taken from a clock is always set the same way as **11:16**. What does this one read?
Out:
**2:23**
